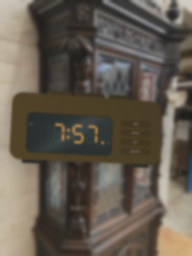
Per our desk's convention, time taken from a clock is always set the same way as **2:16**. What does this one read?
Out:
**7:57**
